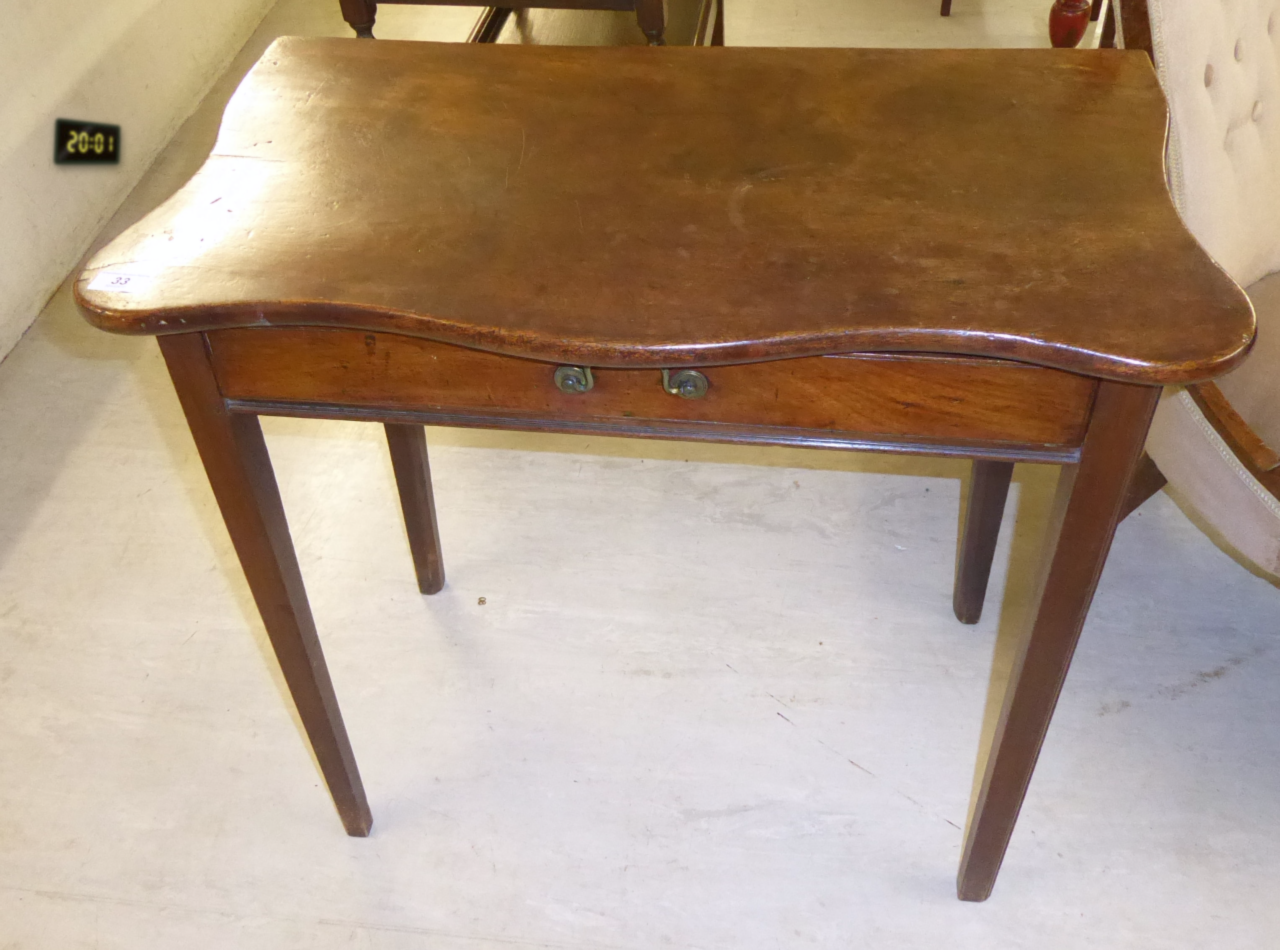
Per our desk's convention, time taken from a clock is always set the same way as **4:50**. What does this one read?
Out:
**20:01**
